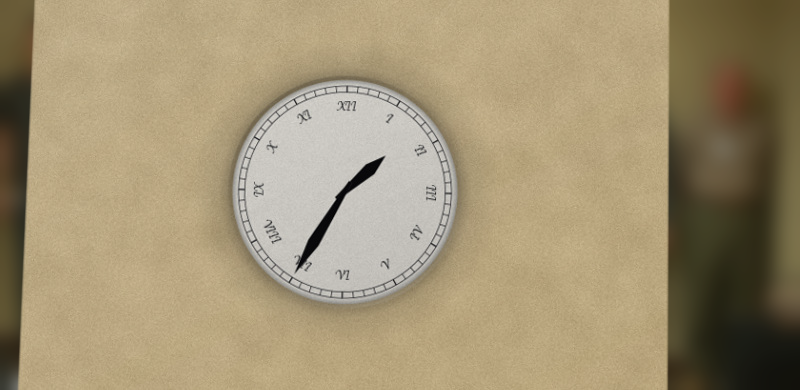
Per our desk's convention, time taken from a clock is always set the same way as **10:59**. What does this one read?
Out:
**1:35**
